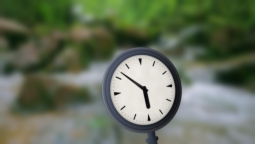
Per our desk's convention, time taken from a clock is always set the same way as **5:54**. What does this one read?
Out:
**5:52**
